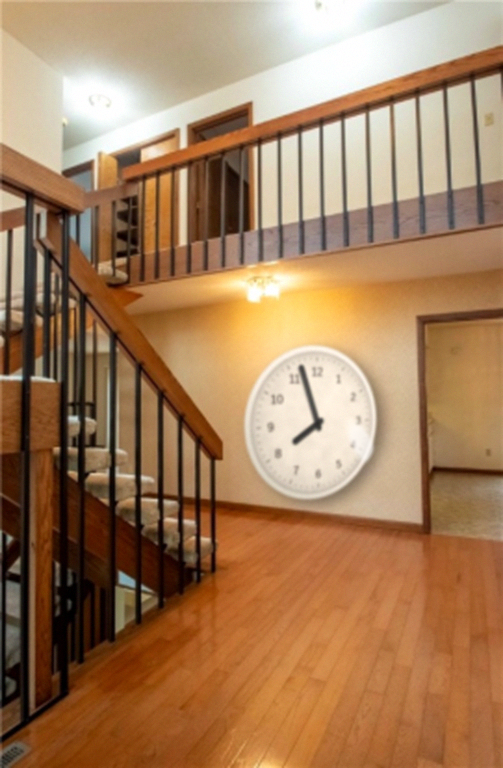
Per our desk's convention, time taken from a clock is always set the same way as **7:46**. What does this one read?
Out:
**7:57**
